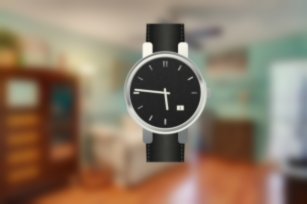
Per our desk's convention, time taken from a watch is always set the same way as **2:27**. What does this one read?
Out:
**5:46**
